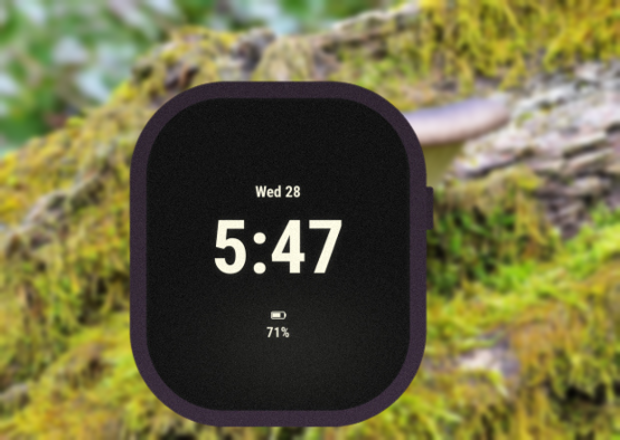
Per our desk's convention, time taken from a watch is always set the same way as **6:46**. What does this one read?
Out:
**5:47**
